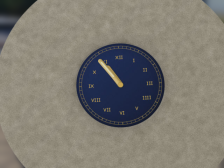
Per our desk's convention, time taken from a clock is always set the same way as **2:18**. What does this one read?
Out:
**10:54**
